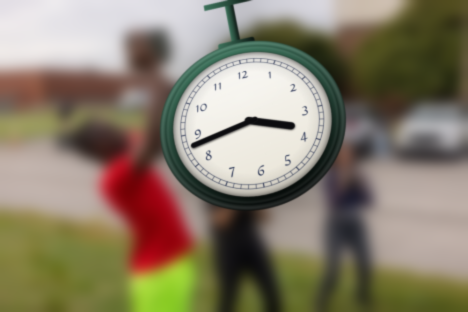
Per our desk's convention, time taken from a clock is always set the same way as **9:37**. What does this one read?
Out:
**3:43**
